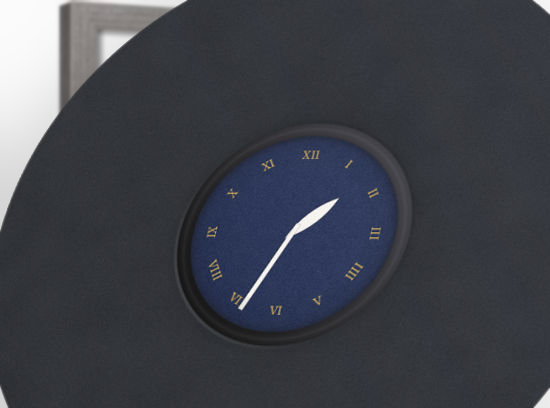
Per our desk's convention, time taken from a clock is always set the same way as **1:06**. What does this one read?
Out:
**1:34**
